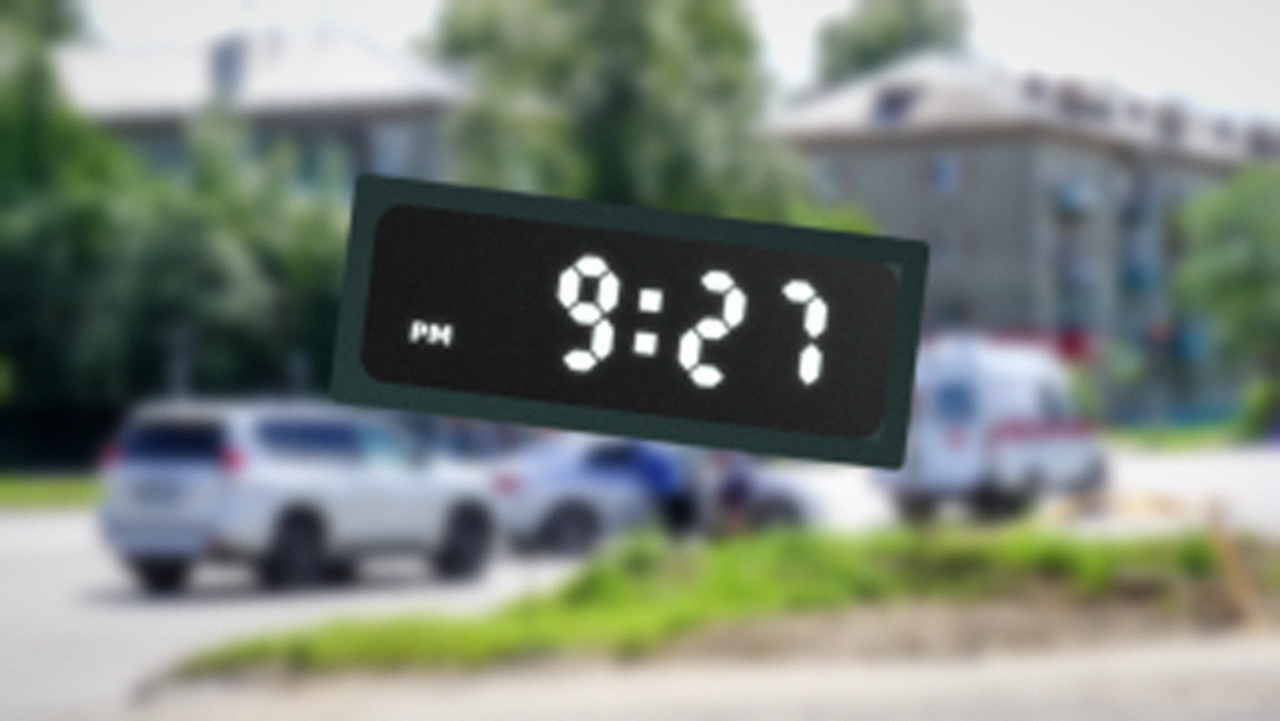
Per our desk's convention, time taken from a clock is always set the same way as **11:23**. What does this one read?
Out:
**9:27**
